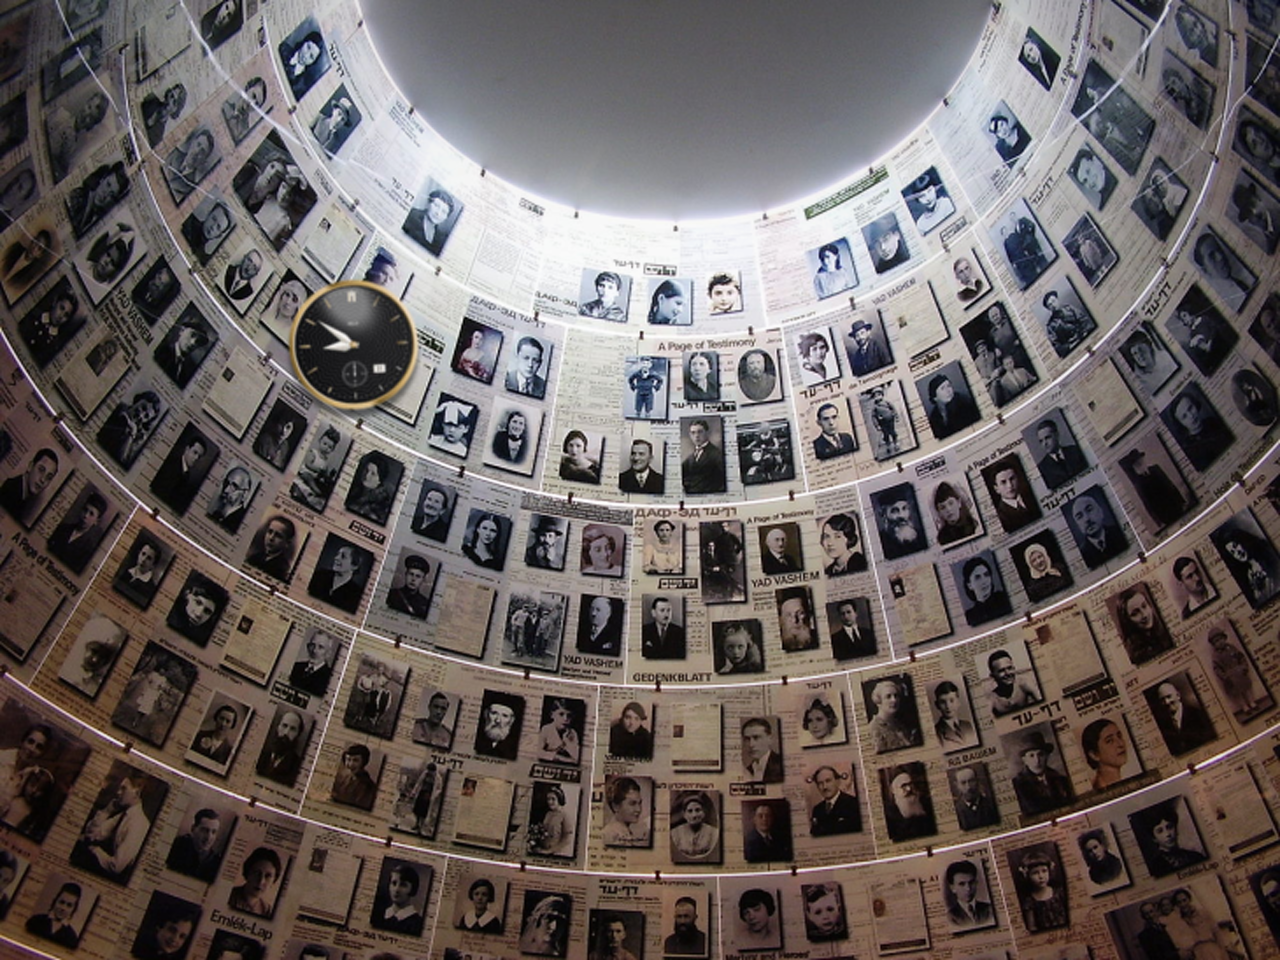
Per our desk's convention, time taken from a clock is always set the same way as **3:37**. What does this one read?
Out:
**8:51**
